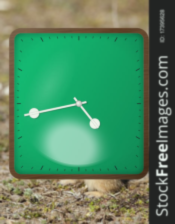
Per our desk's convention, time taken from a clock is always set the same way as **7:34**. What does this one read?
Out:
**4:43**
